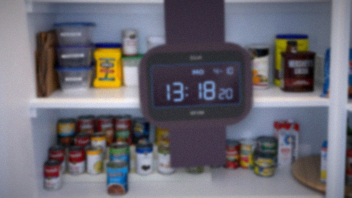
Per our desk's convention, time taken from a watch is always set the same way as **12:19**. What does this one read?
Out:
**13:18**
